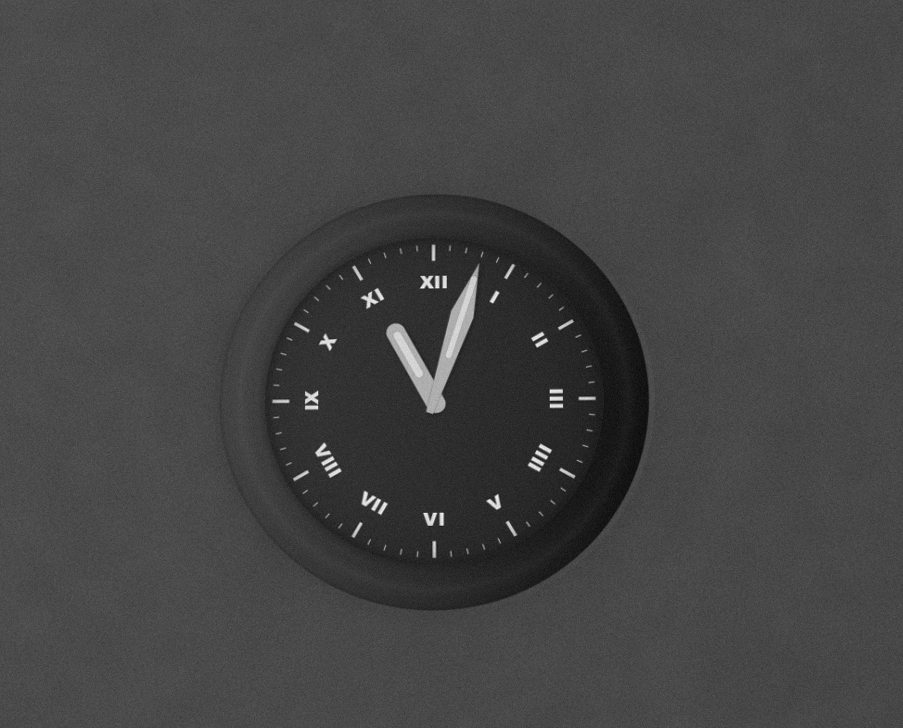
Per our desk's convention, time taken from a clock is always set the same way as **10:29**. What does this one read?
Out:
**11:03**
